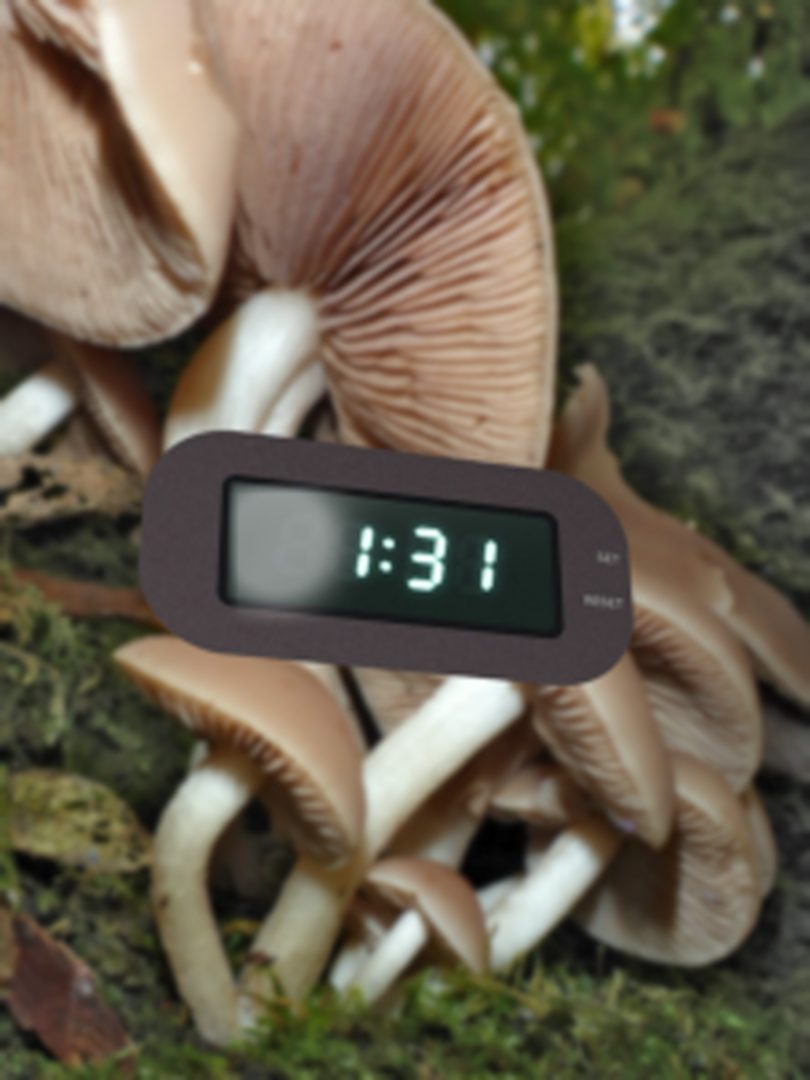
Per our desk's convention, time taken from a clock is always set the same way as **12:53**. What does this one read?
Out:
**1:31**
